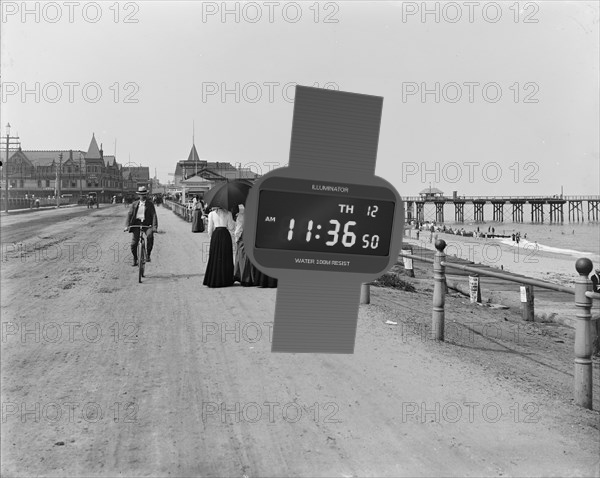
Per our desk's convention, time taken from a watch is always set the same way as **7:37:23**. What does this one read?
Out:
**11:36:50**
